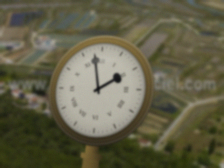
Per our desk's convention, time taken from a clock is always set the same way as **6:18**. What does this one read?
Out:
**1:58**
